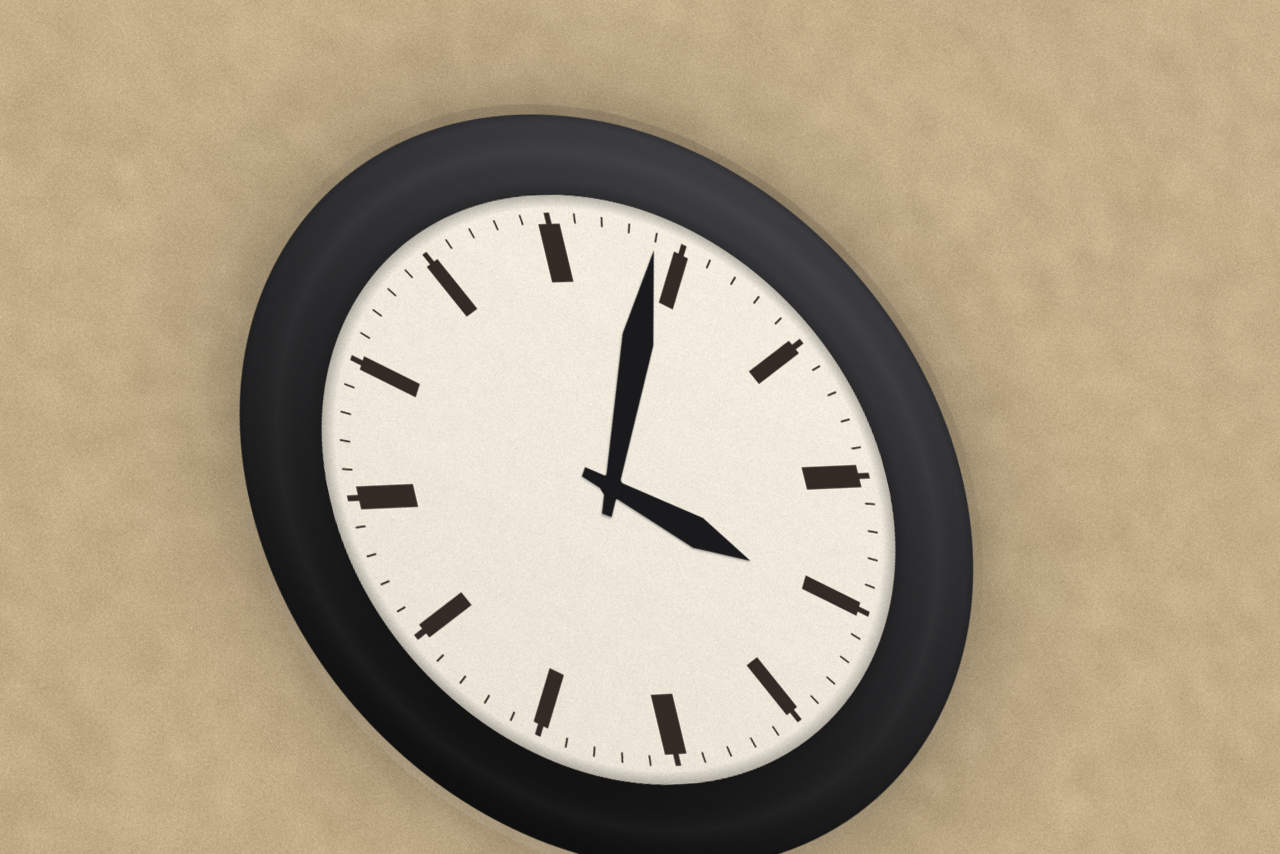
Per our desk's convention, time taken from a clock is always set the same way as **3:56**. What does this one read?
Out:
**4:04**
